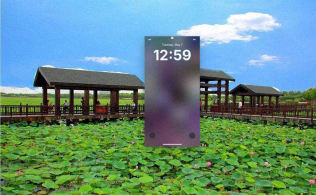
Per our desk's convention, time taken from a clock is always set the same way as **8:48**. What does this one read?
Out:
**12:59**
